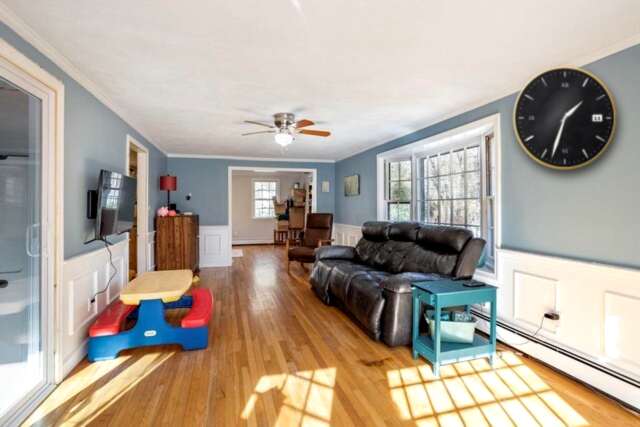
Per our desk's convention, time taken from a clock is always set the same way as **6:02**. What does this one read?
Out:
**1:33**
